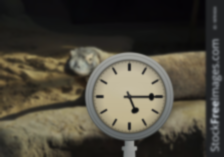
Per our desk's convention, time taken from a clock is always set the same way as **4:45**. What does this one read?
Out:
**5:15**
